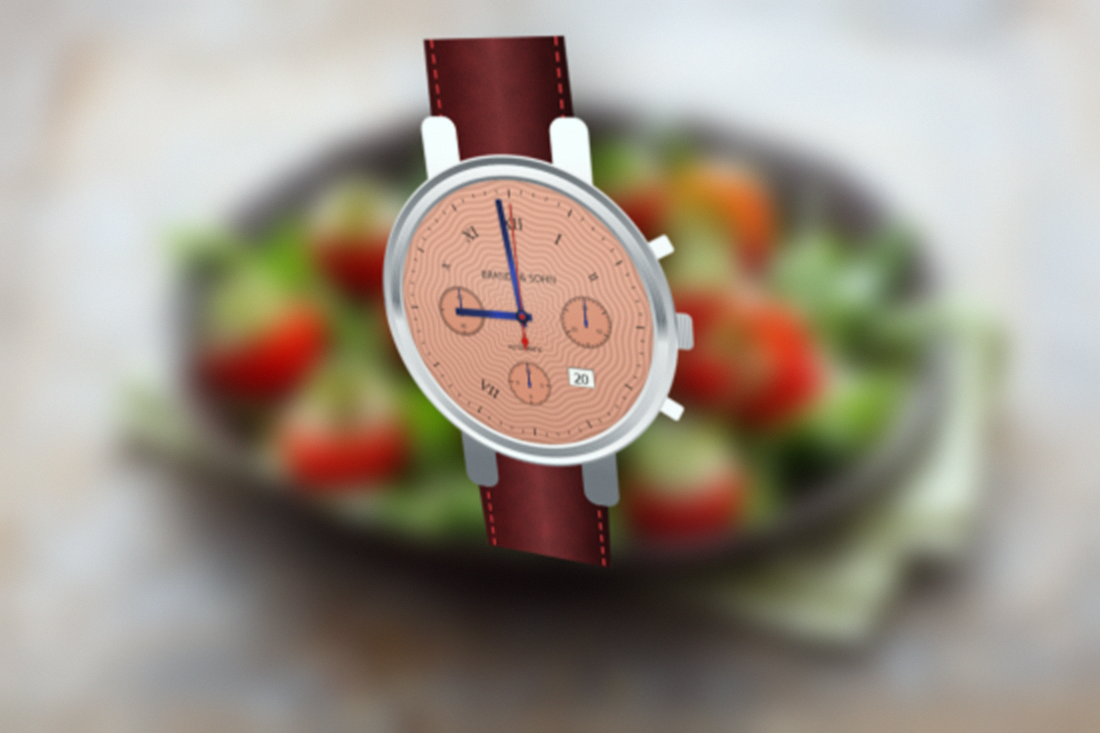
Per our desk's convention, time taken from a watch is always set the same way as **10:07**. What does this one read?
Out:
**8:59**
